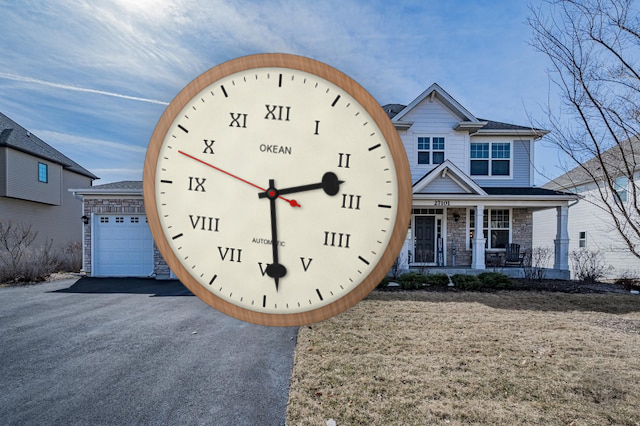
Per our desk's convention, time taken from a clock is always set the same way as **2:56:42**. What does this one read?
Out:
**2:28:48**
